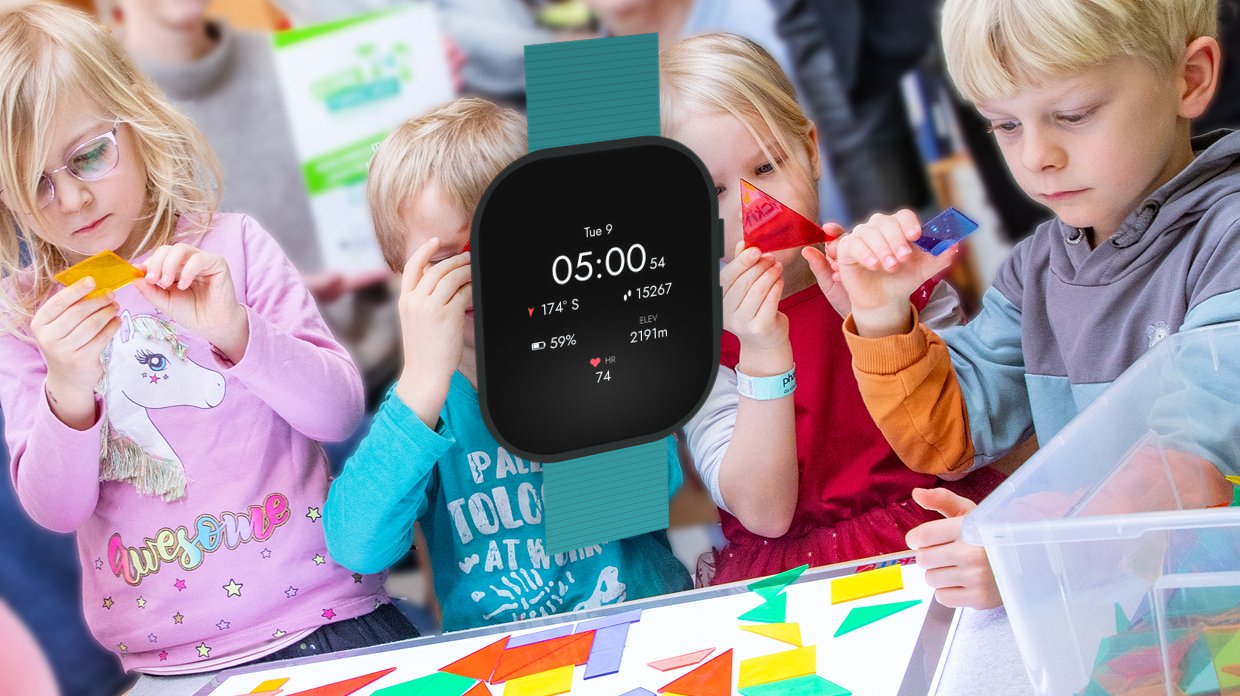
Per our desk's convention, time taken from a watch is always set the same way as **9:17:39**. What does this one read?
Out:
**5:00:54**
